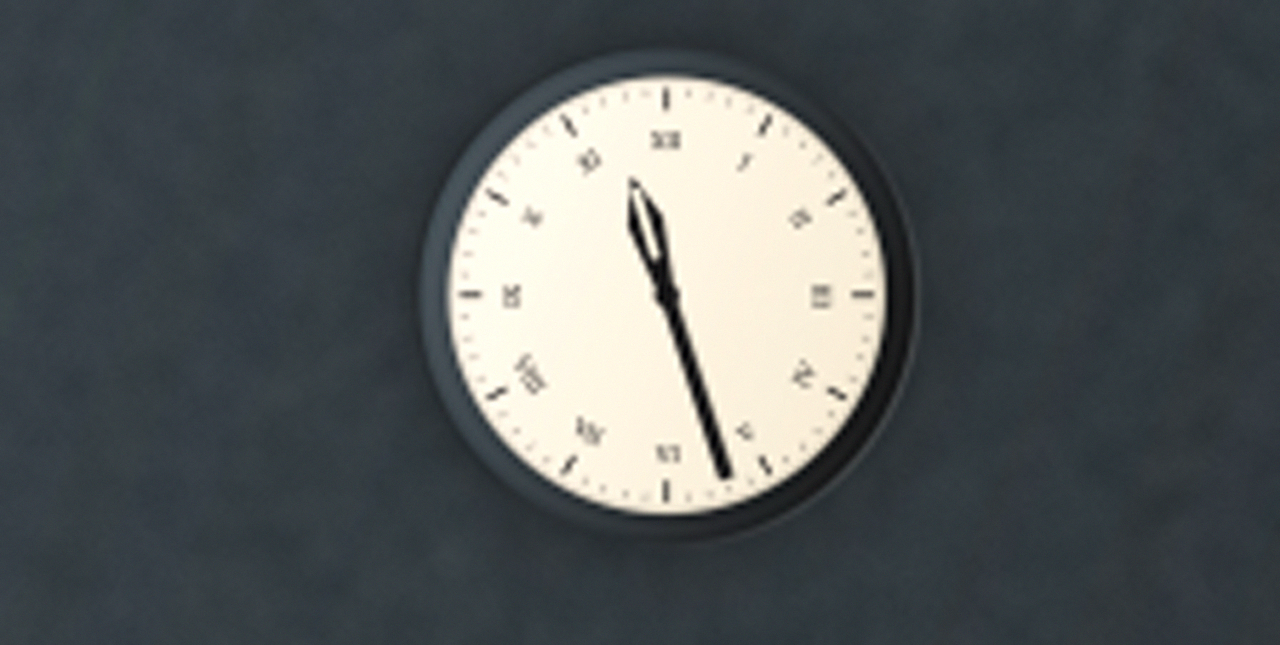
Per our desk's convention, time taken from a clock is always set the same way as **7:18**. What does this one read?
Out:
**11:27**
